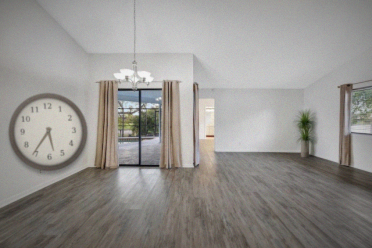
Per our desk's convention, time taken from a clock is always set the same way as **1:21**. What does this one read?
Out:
**5:36**
